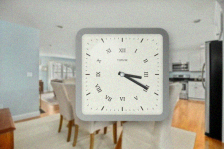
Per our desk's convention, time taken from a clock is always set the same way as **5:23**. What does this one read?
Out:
**3:20**
